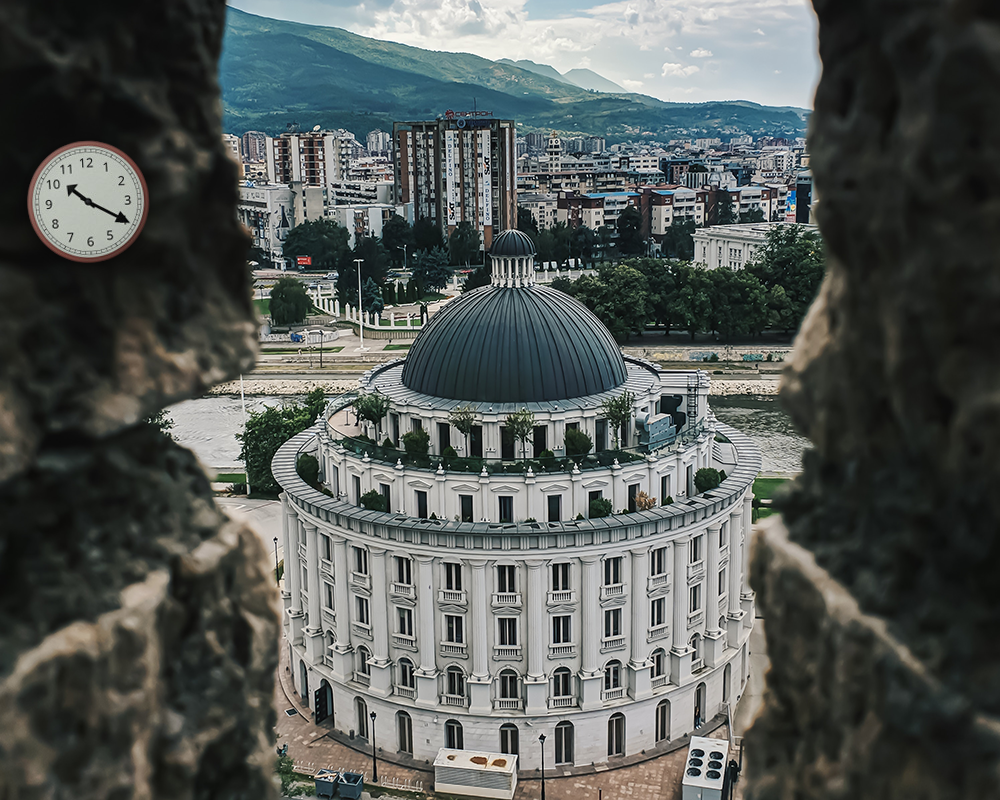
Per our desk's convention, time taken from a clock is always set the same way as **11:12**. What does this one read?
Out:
**10:20**
